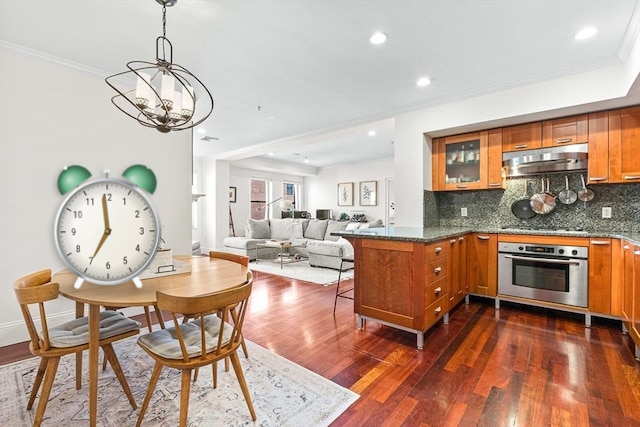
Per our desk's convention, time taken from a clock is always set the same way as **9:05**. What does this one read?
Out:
**6:59**
